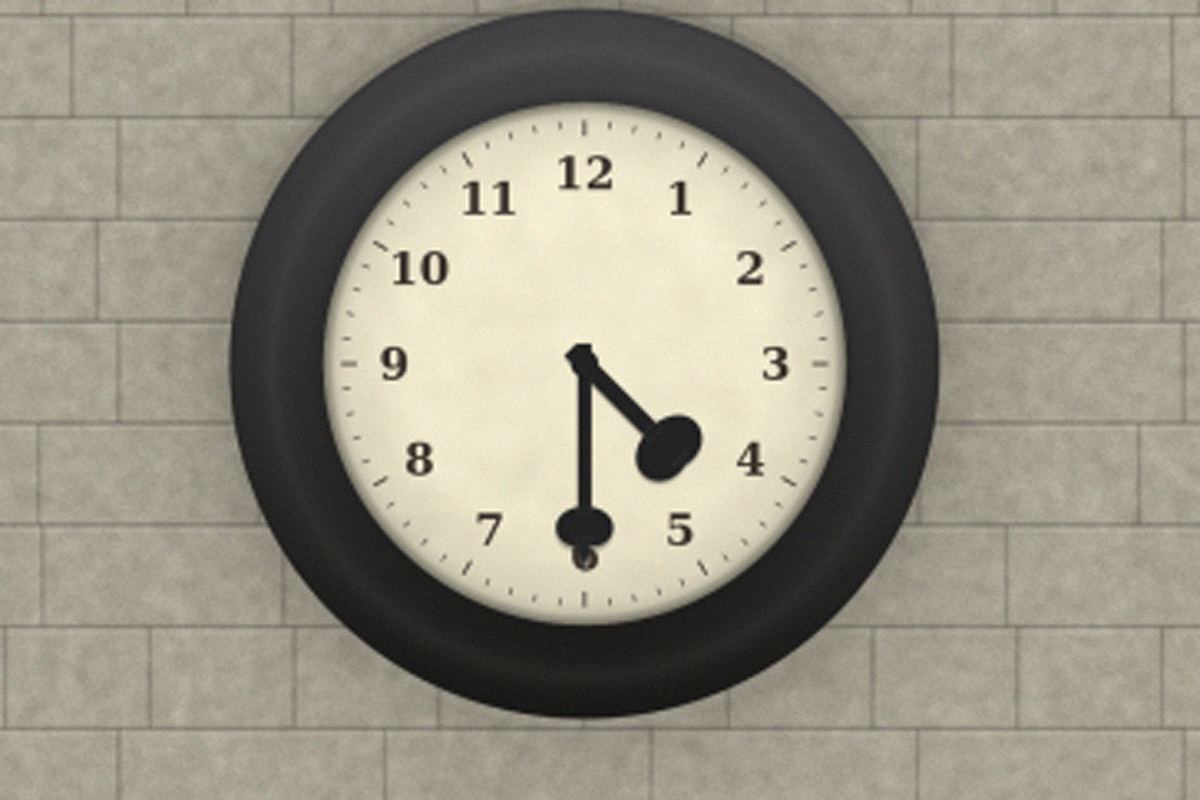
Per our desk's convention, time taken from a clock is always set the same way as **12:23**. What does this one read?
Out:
**4:30**
